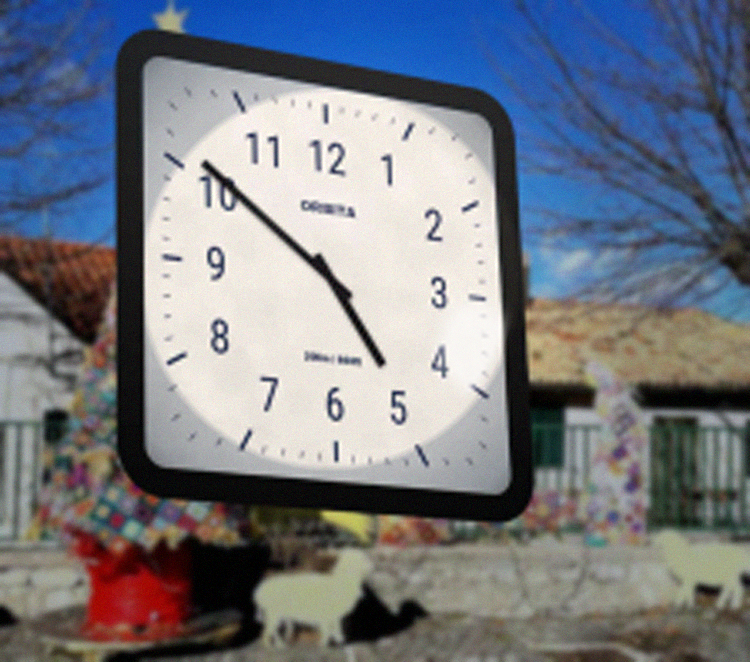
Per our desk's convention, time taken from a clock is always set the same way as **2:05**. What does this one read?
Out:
**4:51**
